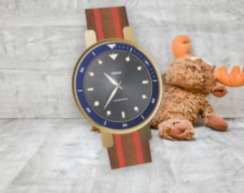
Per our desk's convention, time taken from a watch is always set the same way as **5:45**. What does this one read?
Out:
**10:37**
